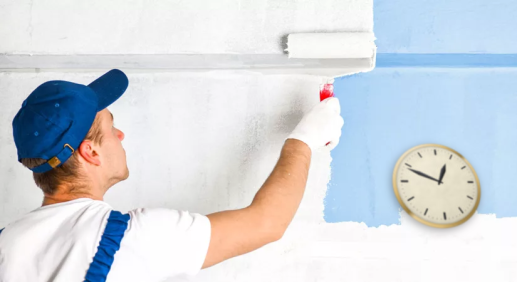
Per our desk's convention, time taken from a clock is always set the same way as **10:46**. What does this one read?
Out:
**12:49**
